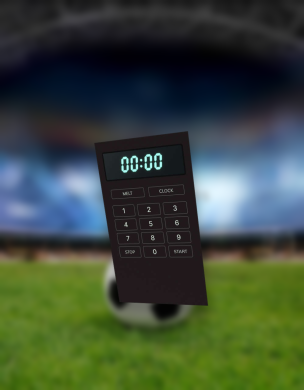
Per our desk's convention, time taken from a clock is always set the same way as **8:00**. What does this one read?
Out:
**0:00**
